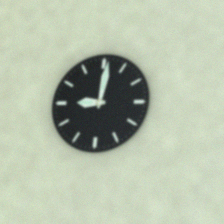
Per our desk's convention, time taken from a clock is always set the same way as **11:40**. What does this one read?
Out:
**9:01**
